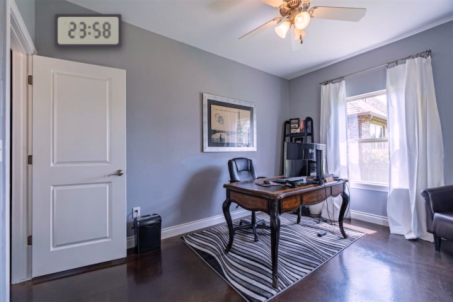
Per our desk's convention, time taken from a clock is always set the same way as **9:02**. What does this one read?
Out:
**23:58**
